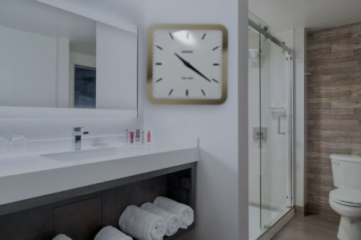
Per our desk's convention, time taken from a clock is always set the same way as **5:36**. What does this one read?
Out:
**10:21**
